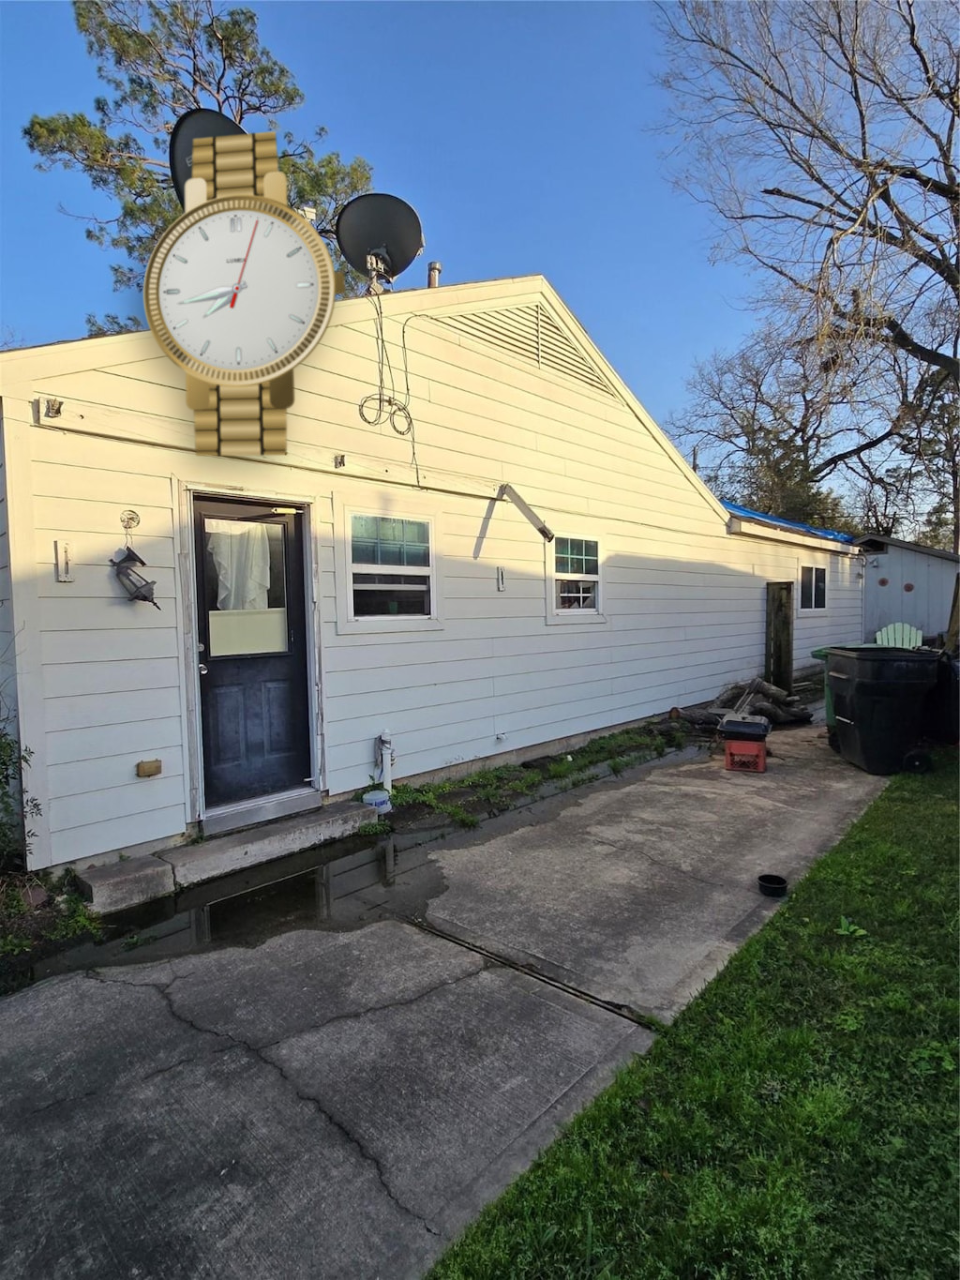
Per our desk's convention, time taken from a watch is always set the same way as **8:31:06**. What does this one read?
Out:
**7:43:03**
